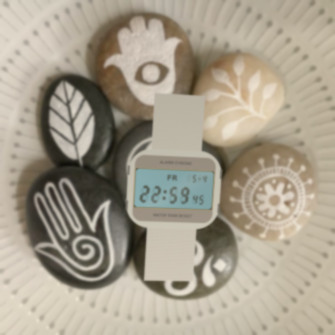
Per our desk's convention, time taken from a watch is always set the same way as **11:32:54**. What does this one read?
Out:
**22:59:45**
